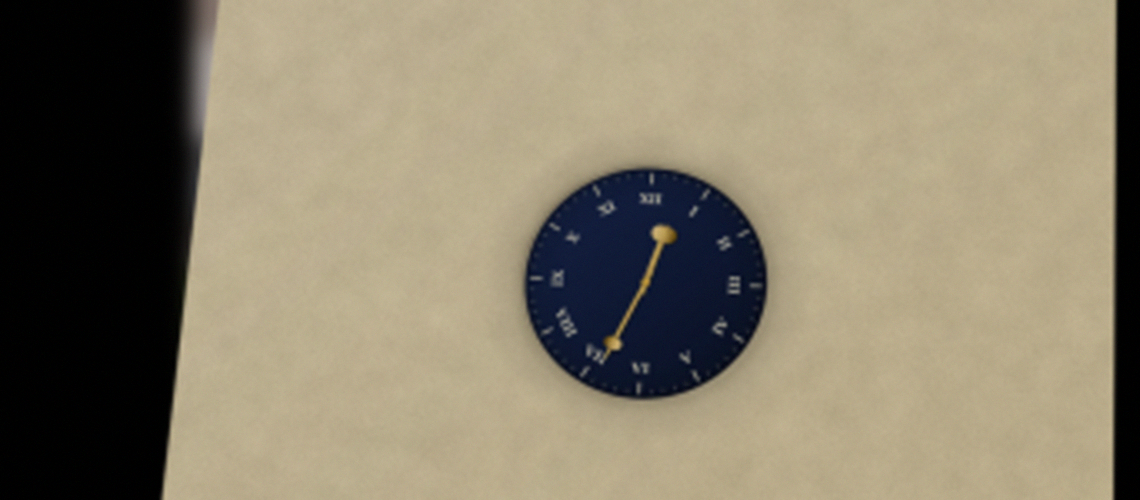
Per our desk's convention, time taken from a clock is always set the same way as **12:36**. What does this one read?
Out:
**12:34**
